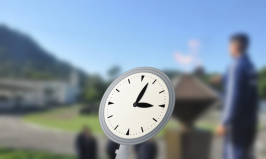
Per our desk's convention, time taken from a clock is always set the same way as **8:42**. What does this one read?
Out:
**3:03**
